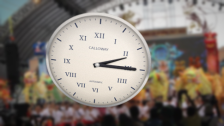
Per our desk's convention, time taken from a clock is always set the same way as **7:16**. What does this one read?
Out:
**2:15**
